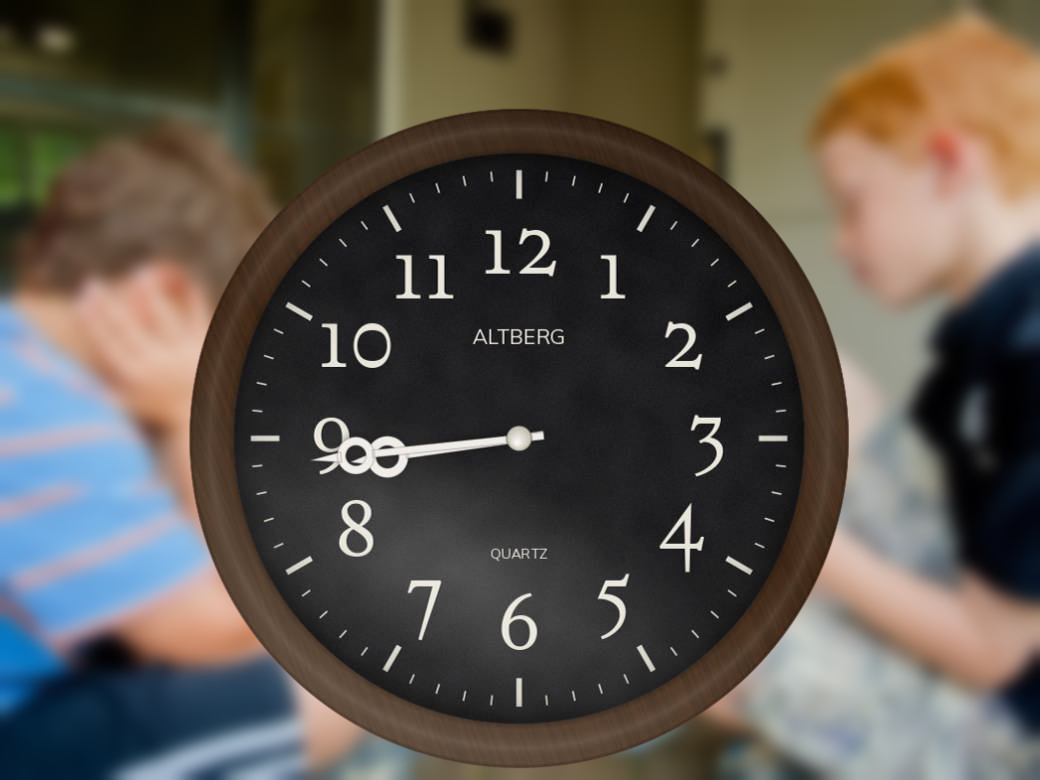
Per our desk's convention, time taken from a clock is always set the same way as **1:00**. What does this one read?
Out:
**8:44**
